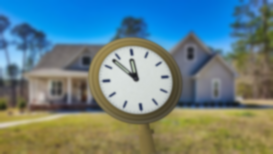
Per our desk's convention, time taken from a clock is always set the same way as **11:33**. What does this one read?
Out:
**11:53**
